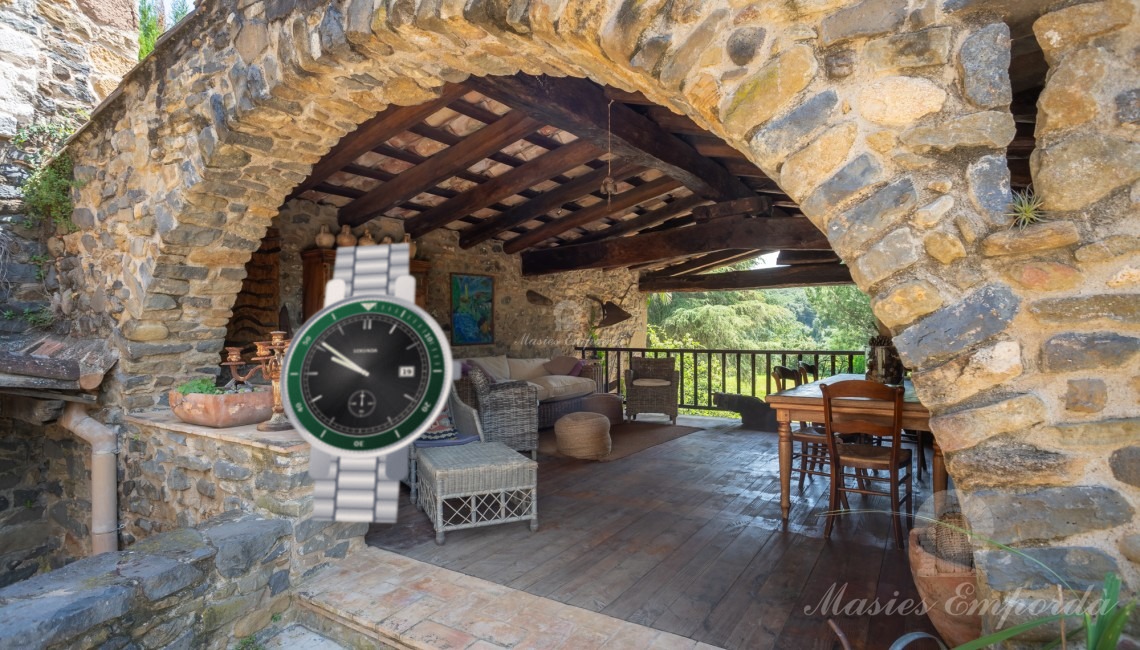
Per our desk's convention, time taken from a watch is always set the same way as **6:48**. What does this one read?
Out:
**9:51**
